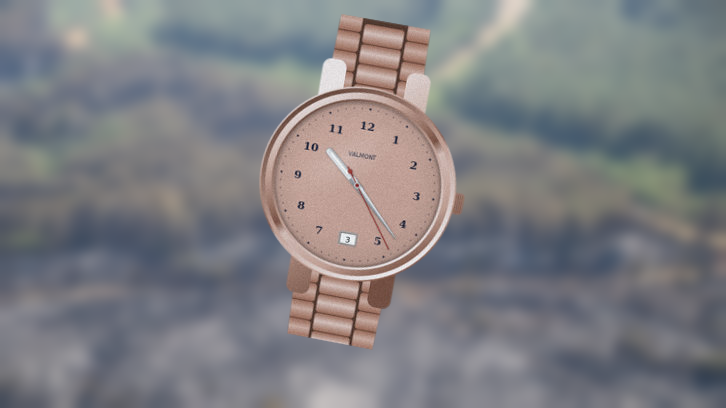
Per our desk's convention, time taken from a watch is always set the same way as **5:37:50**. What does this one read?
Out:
**10:22:24**
